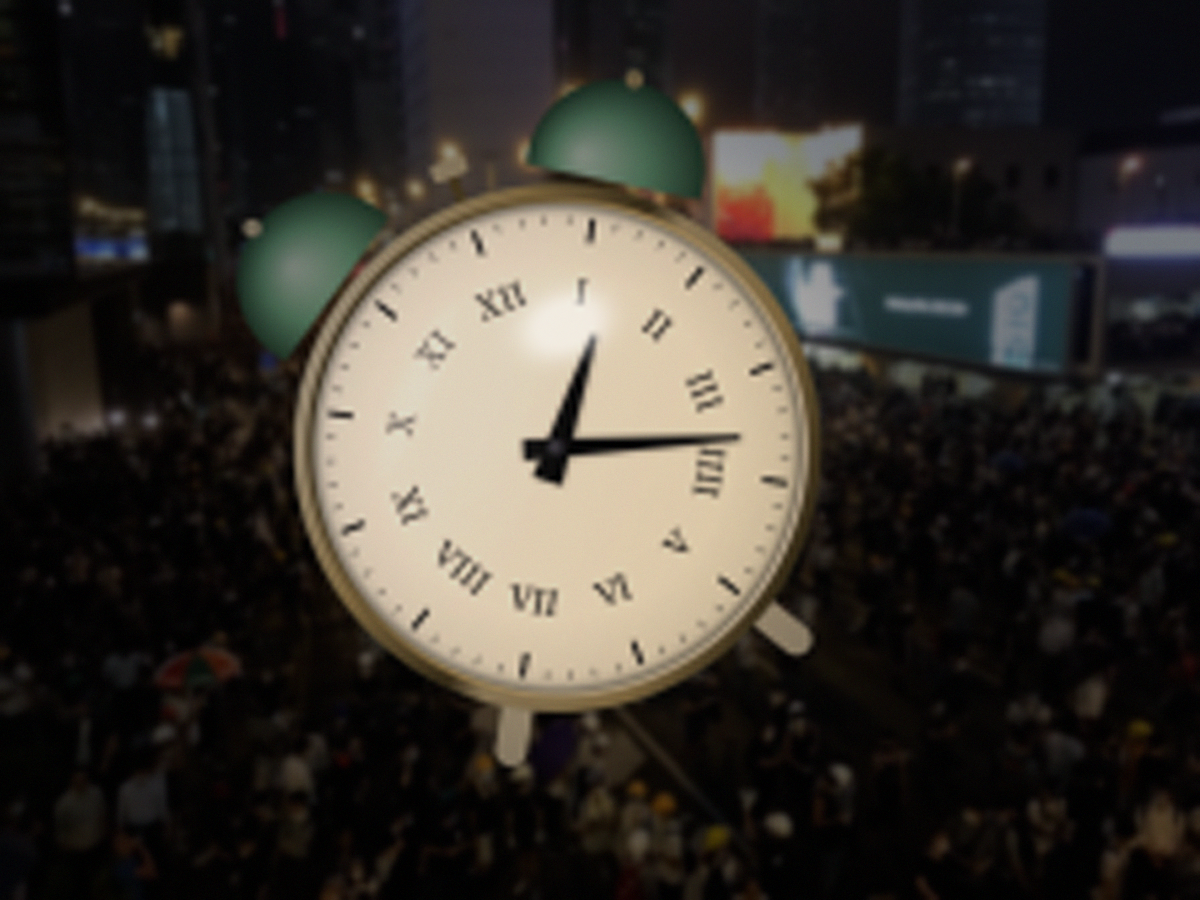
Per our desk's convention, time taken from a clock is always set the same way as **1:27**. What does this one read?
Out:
**1:18**
